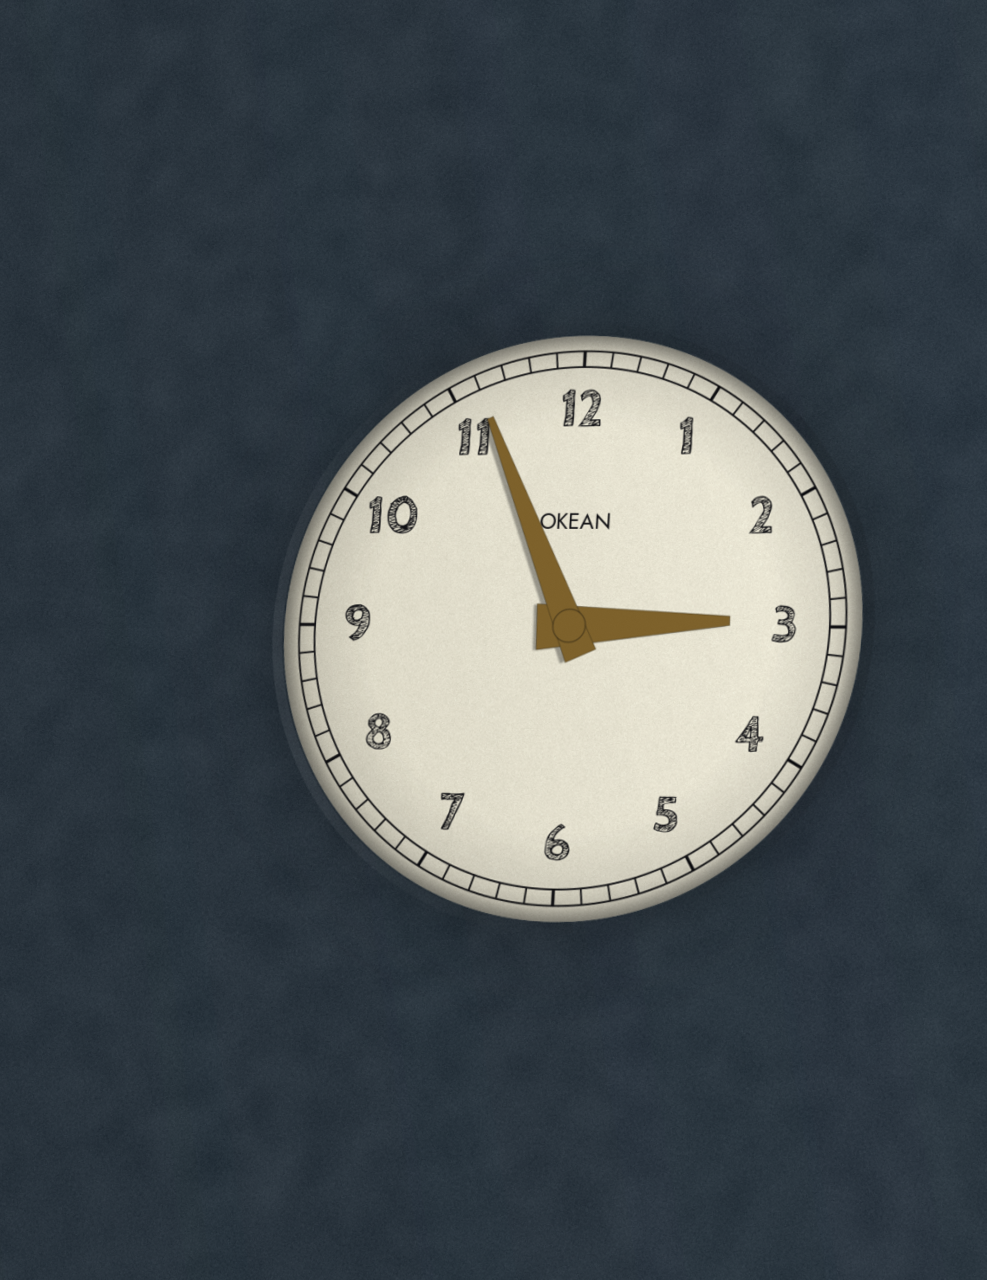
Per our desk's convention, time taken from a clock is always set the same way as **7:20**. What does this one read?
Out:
**2:56**
